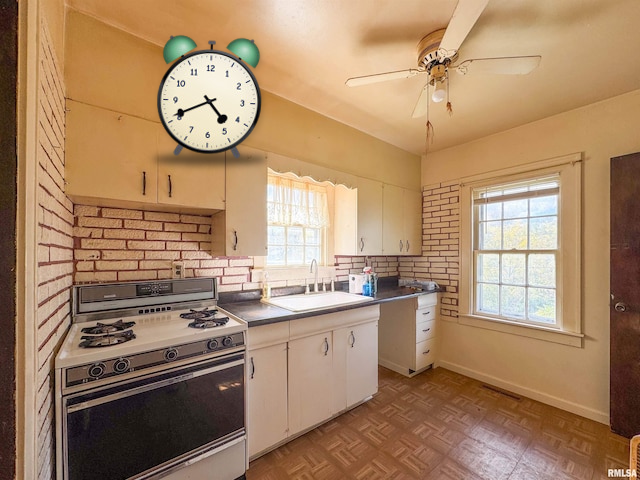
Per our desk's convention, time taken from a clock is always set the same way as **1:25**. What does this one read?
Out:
**4:41**
